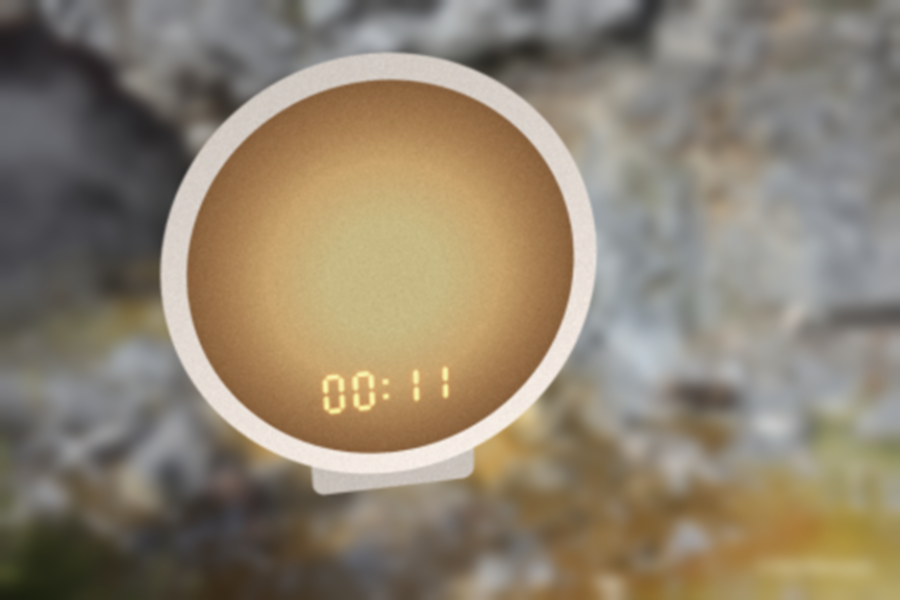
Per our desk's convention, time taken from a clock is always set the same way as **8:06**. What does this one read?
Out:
**0:11**
